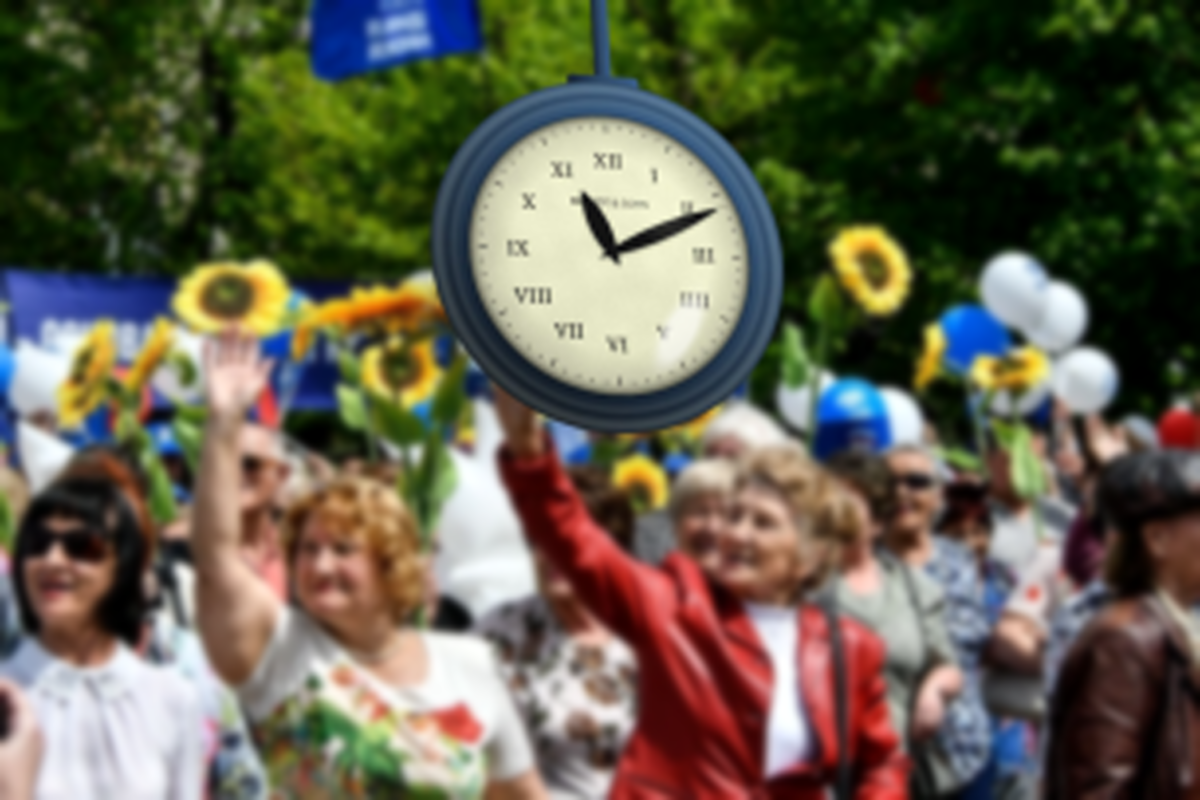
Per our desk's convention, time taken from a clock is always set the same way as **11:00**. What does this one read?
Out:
**11:11**
